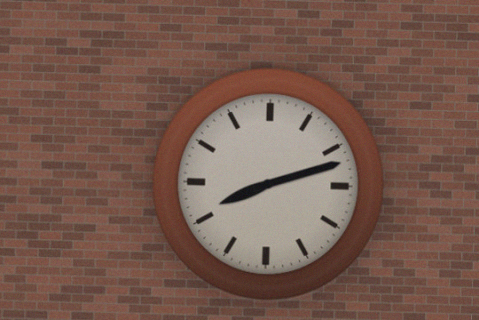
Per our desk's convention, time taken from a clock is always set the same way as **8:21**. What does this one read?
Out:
**8:12**
